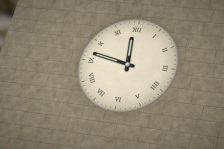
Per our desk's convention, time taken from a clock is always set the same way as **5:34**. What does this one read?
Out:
**11:47**
